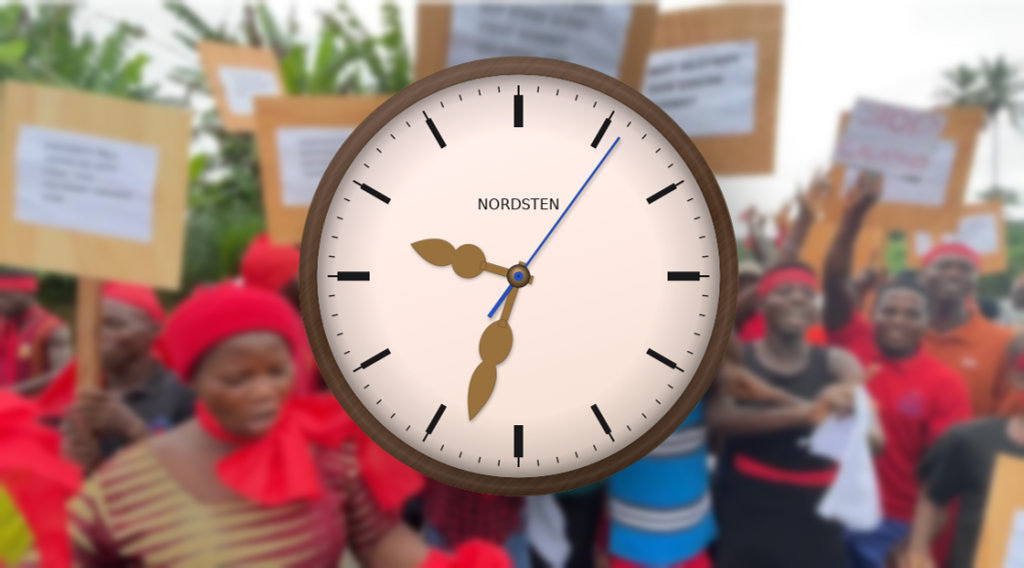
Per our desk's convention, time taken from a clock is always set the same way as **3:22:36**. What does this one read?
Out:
**9:33:06**
